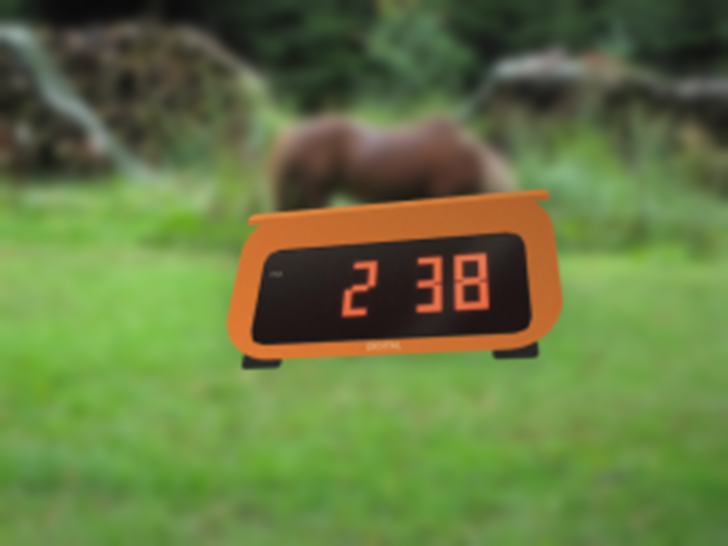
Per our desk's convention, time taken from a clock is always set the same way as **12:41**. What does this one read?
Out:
**2:38**
